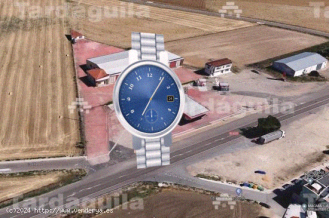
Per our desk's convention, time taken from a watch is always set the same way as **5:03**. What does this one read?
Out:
**7:06**
